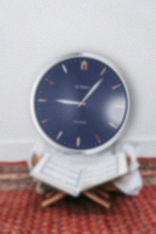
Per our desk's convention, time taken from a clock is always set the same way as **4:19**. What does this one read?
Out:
**9:06**
